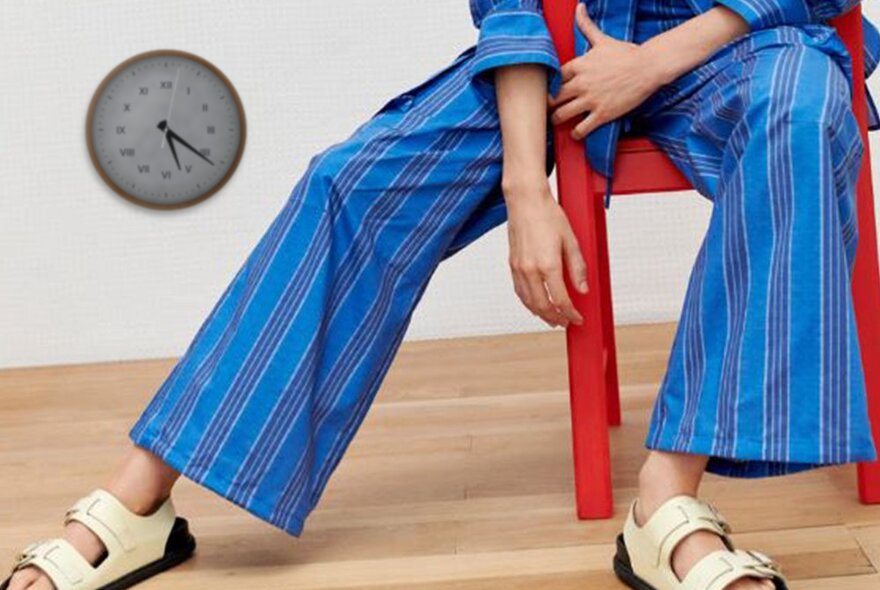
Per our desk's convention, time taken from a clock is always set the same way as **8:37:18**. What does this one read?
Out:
**5:21:02**
